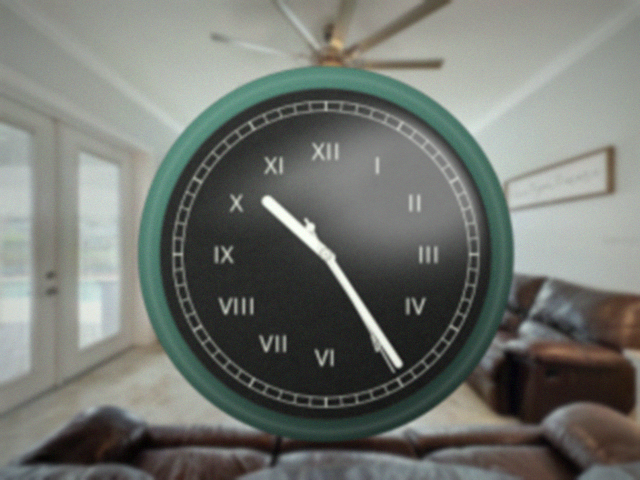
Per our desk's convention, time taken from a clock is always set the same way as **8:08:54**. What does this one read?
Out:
**10:24:25**
